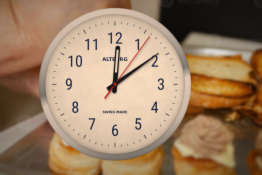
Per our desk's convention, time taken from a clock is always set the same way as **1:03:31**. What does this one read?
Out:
**12:09:06**
